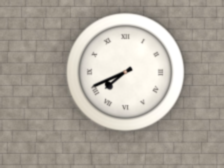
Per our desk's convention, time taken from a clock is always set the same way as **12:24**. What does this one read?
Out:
**7:41**
